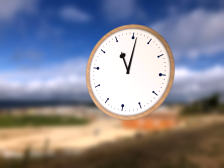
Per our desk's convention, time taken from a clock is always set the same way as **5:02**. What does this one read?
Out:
**11:01**
